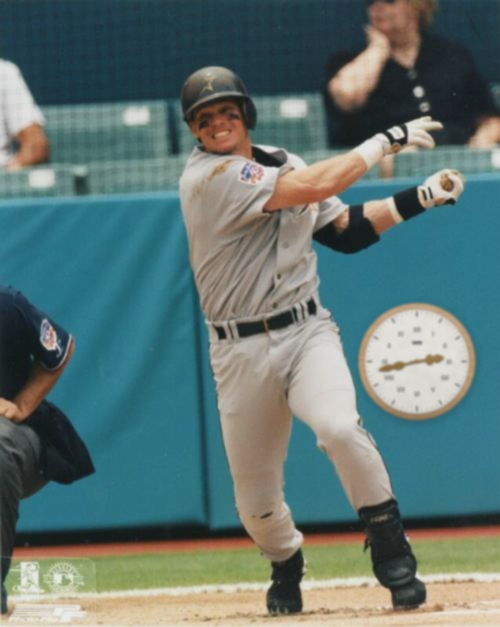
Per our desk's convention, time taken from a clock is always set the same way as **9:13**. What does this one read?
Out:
**2:43**
